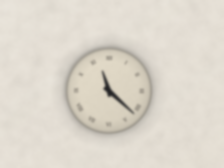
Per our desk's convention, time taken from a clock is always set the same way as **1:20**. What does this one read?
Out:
**11:22**
